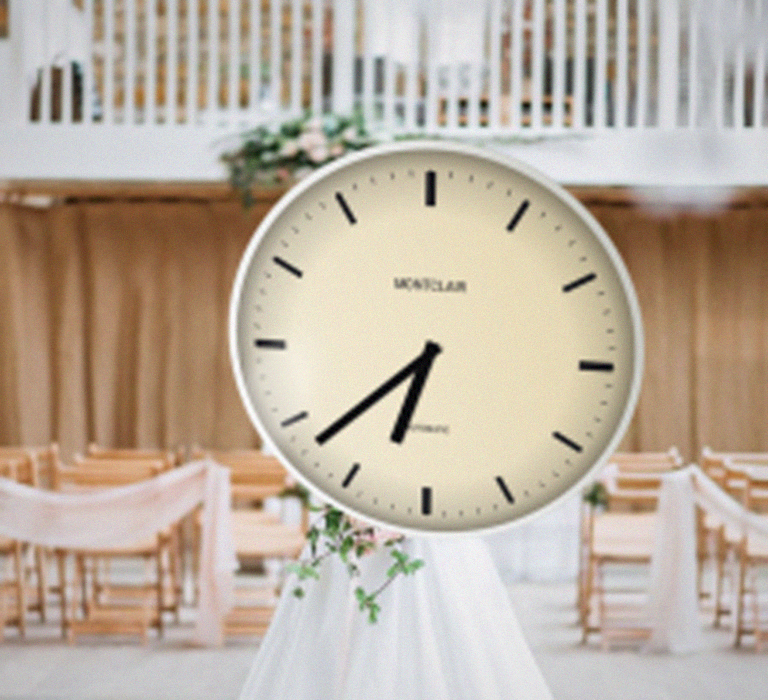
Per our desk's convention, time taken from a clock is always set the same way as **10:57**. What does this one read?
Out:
**6:38**
